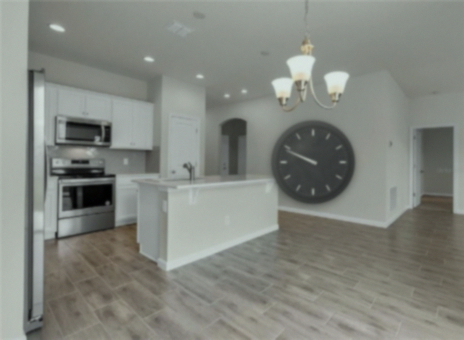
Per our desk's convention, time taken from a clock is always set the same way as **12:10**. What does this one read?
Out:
**9:49**
